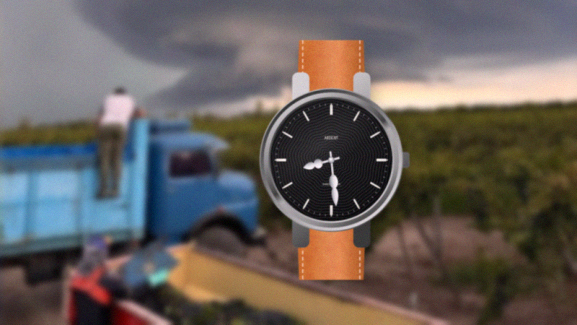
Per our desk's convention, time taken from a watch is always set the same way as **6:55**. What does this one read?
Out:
**8:29**
